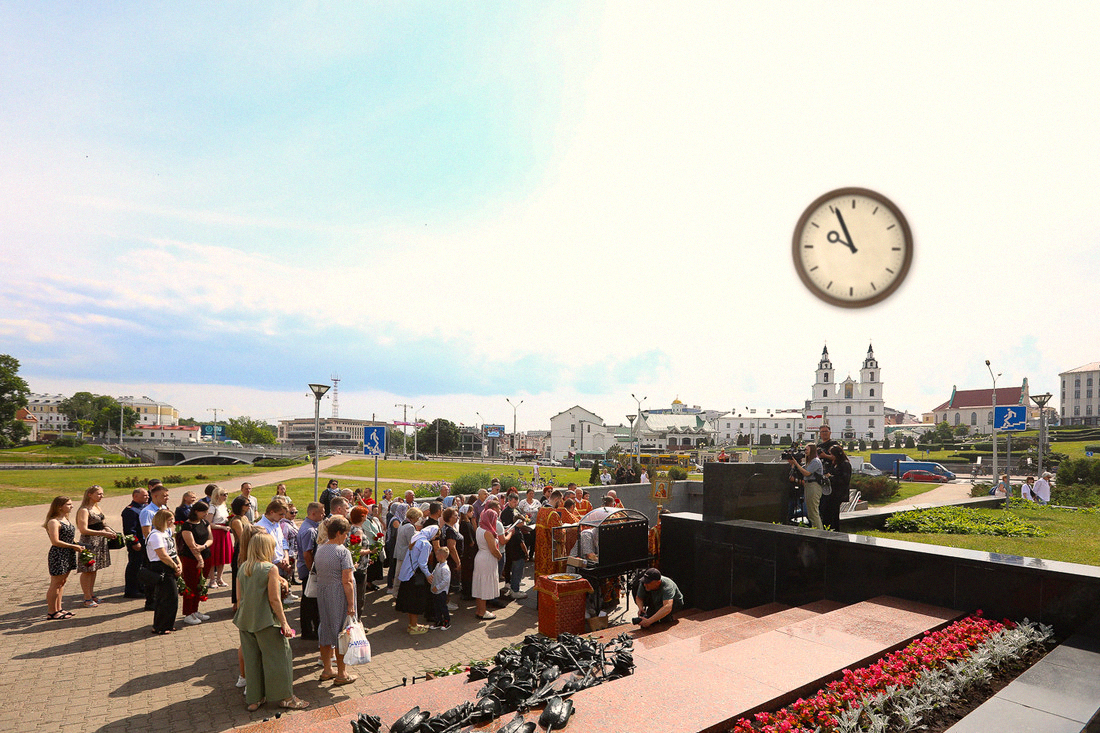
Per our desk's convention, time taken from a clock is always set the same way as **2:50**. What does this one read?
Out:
**9:56**
